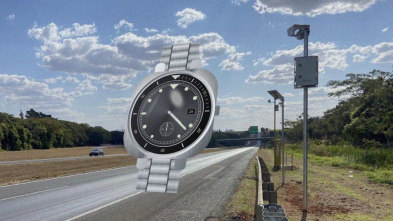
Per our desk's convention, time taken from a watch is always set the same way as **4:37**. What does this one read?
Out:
**4:22**
